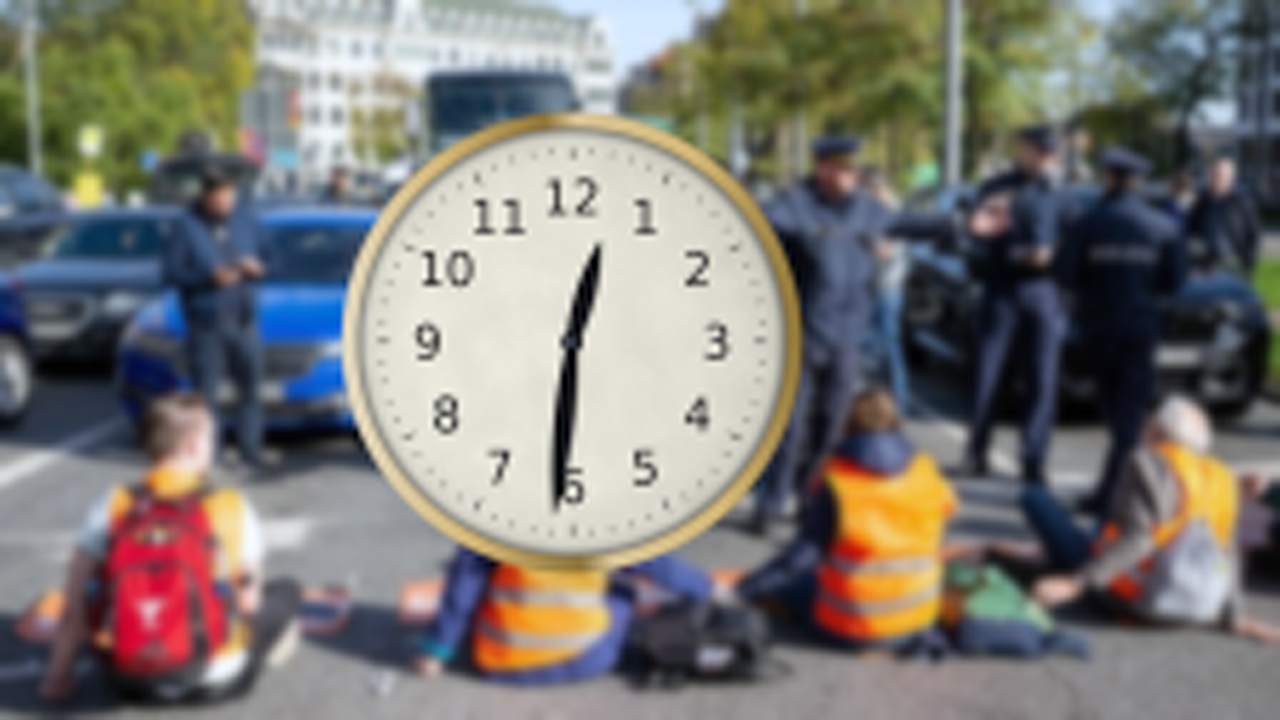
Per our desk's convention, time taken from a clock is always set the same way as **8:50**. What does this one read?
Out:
**12:31**
